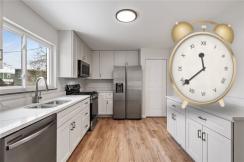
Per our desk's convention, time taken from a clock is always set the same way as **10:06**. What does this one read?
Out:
**11:39**
